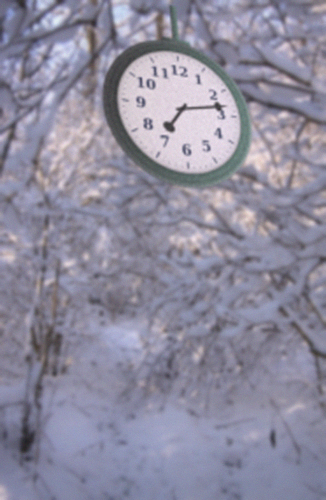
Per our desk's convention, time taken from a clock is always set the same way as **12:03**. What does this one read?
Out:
**7:13**
